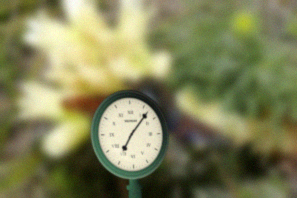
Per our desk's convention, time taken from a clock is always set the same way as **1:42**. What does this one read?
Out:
**7:07**
